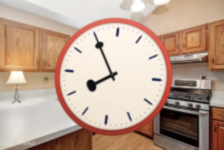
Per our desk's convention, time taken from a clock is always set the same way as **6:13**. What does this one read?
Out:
**7:55**
